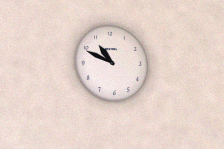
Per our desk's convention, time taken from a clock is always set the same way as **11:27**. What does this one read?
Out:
**10:49**
